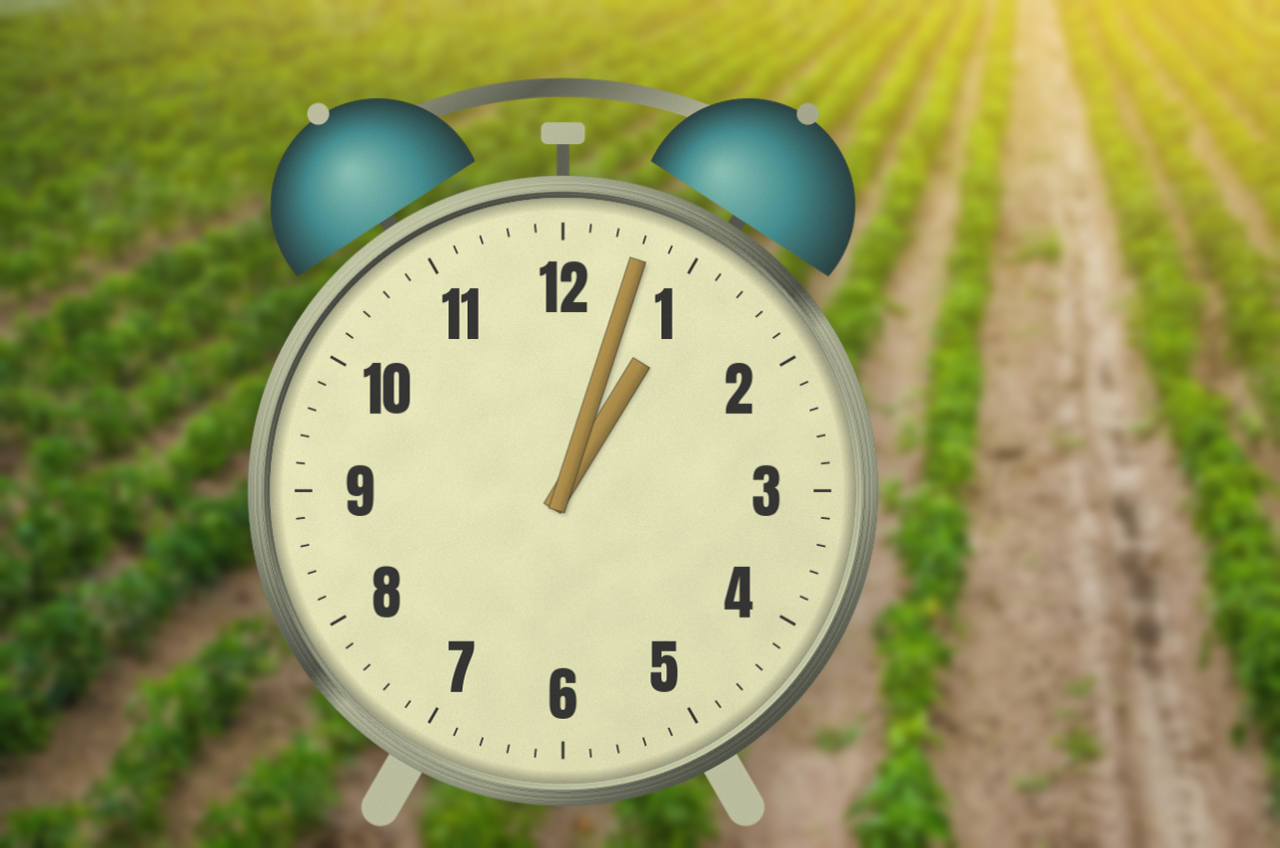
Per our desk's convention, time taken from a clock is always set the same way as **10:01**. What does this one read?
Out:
**1:03**
